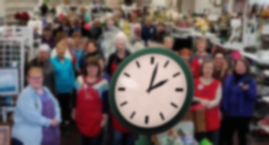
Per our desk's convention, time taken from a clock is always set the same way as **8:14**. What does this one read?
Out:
**2:02**
